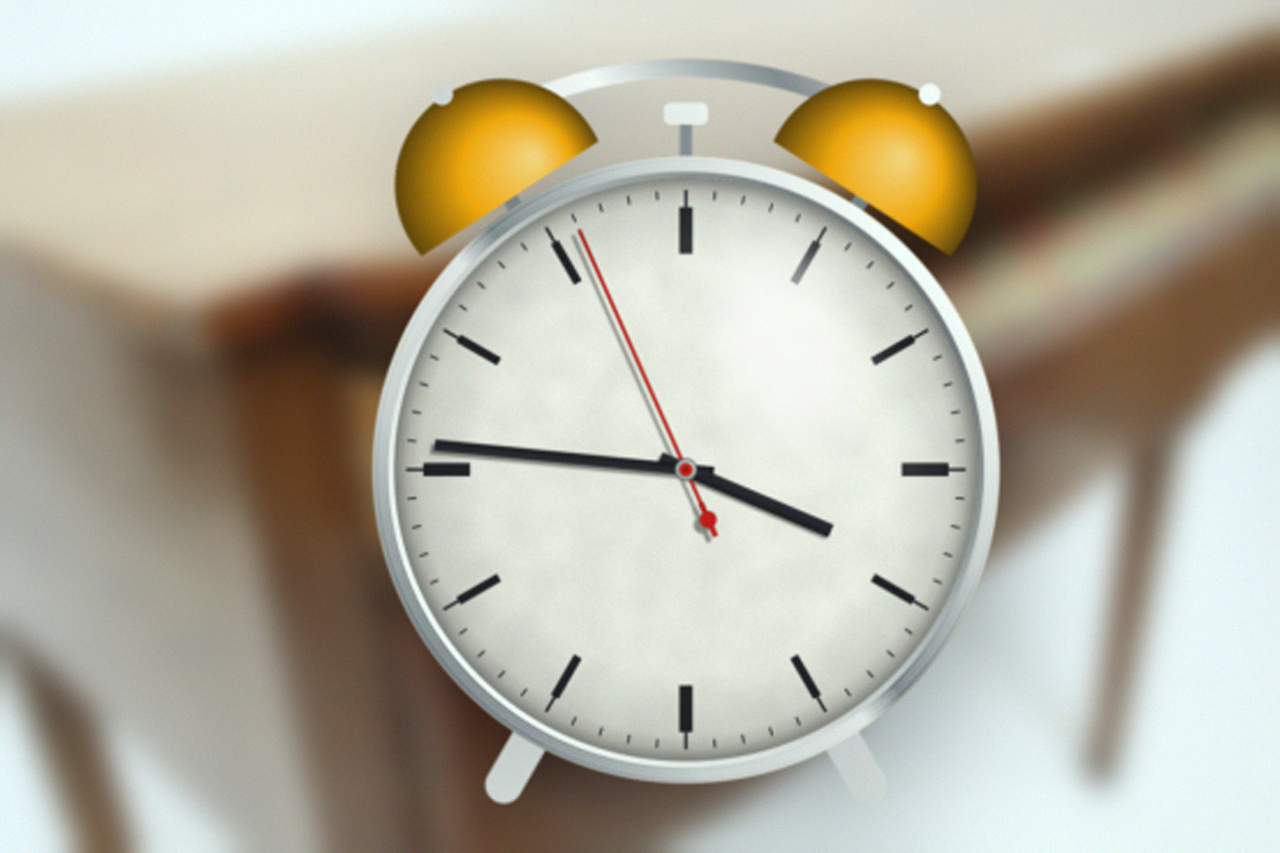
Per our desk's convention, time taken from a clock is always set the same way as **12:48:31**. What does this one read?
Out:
**3:45:56**
